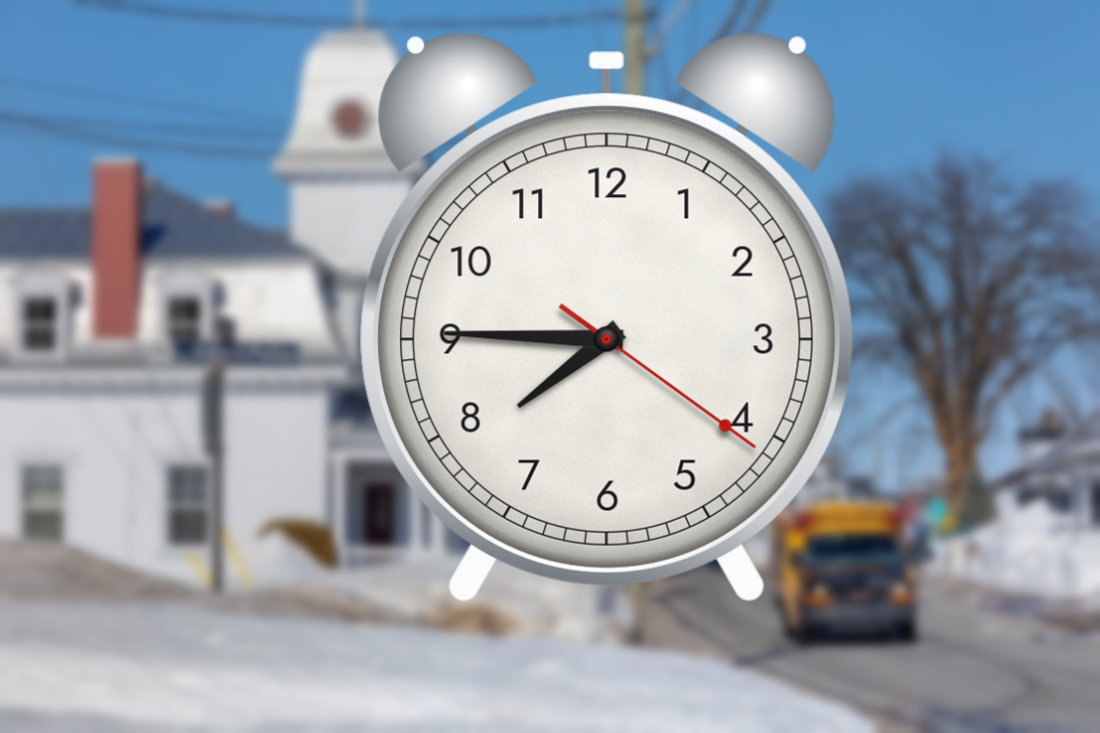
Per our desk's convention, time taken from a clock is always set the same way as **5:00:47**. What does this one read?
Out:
**7:45:21**
